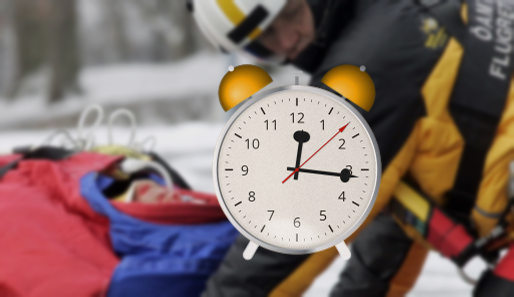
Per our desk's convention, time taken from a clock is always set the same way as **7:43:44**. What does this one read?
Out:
**12:16:08**
